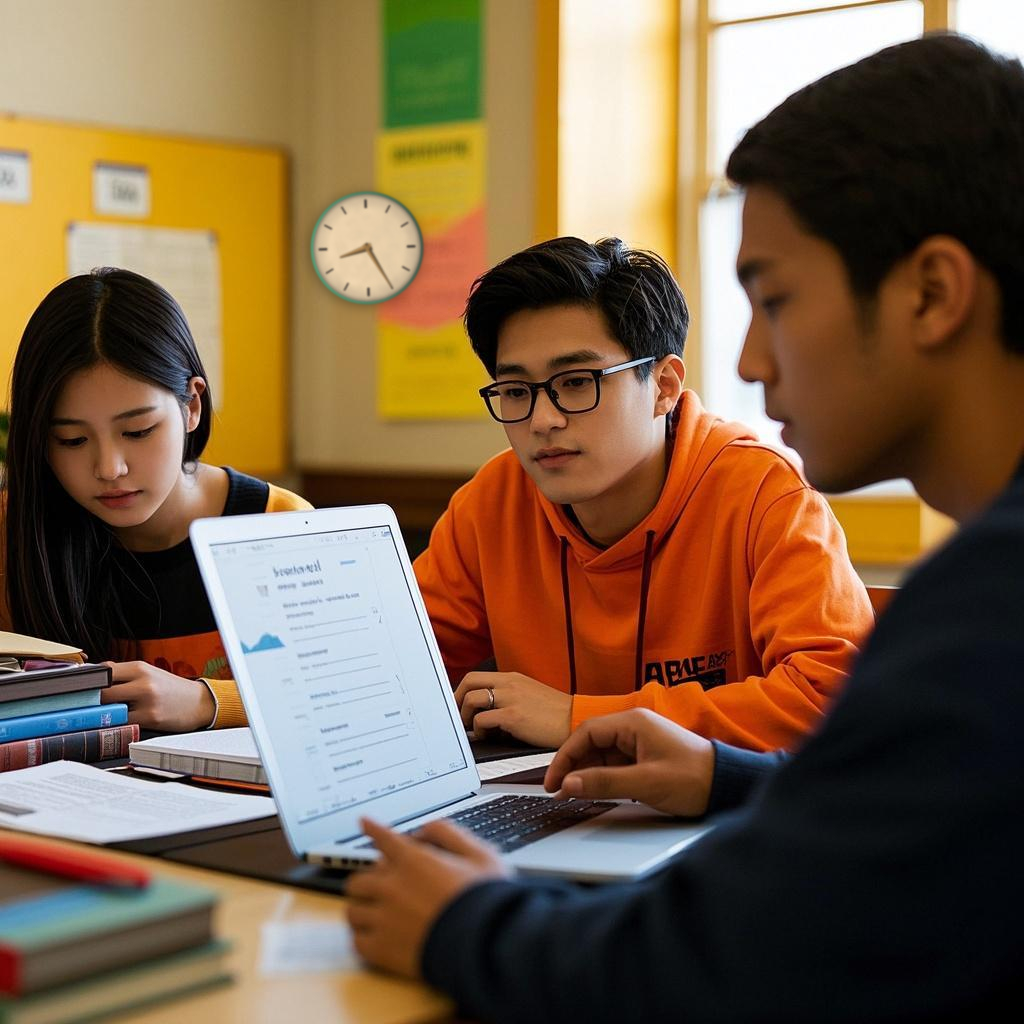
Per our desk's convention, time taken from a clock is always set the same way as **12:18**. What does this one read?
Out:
**8:25**
